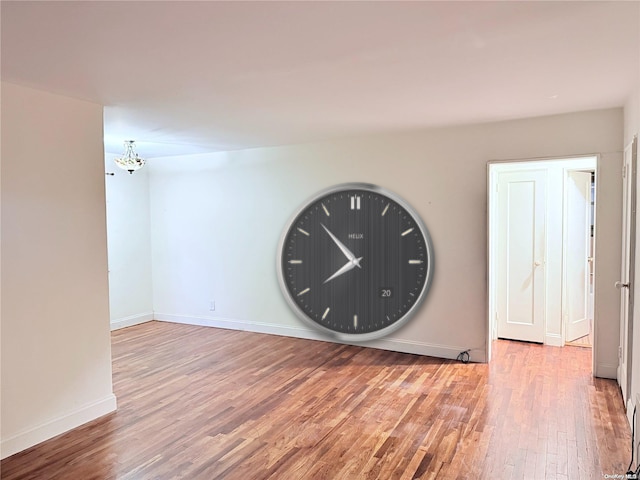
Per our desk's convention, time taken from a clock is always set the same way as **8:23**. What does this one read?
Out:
**7:53**
